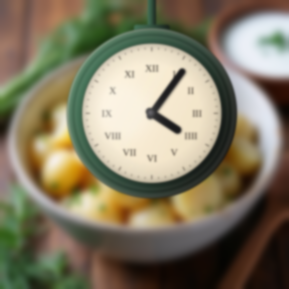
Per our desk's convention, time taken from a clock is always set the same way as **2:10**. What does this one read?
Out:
**4:06**
